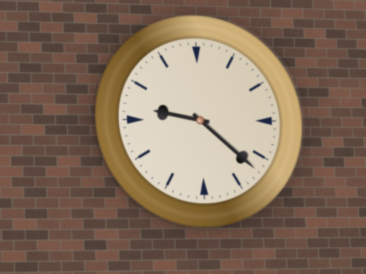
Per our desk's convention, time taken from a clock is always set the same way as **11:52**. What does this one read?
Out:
**9:22**
